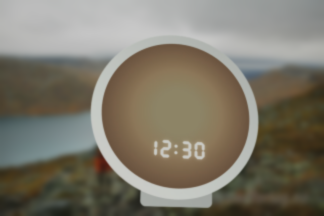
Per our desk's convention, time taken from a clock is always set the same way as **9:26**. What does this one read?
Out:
**12:30**
